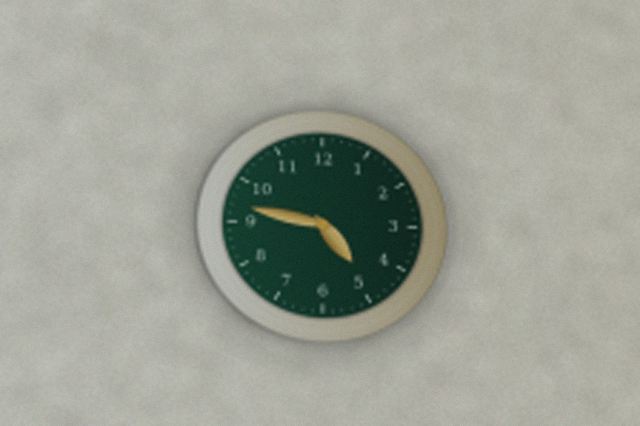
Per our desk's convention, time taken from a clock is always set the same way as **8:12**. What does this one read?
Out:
**4:47**
